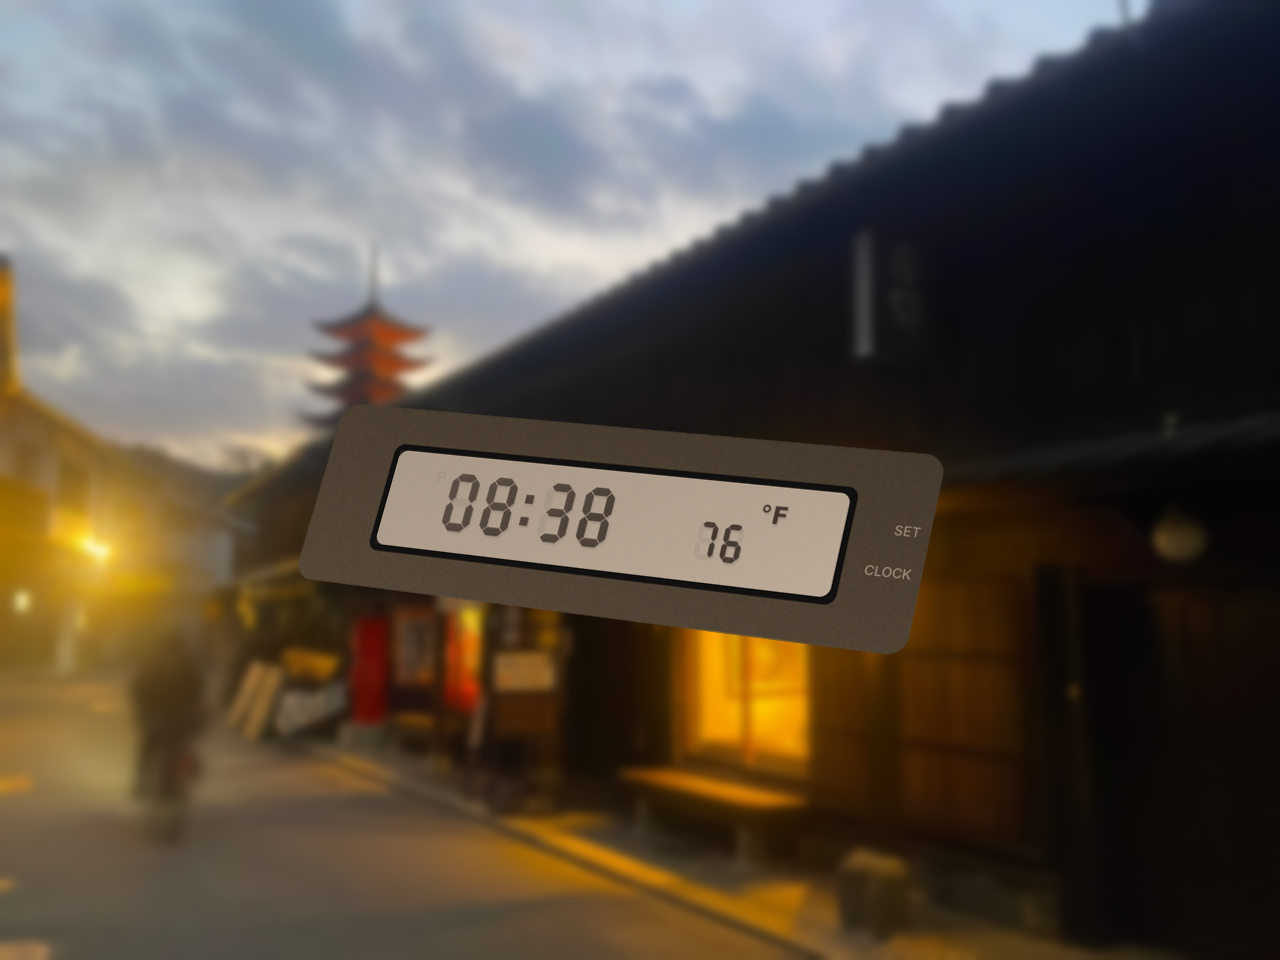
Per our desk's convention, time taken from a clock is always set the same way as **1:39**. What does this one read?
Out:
**8:38**
